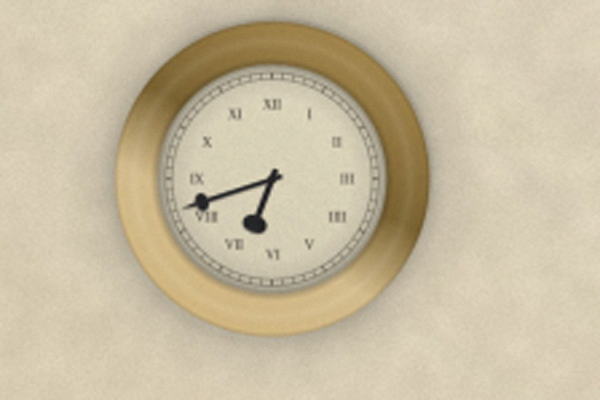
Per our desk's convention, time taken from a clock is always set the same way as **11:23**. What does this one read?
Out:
**6:42**
